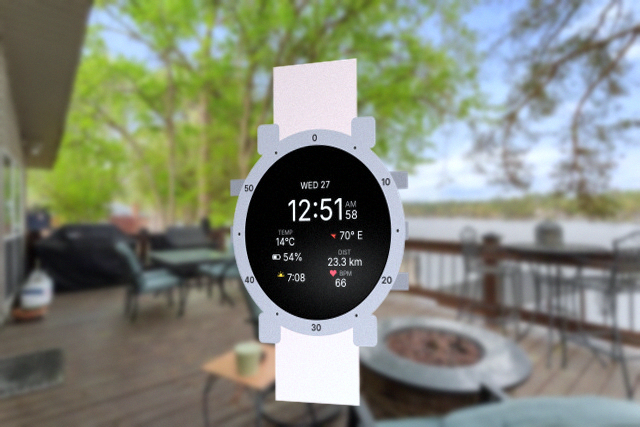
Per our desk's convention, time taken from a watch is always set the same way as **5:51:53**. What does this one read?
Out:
**12:51:58**
